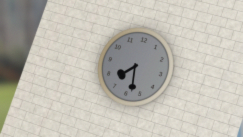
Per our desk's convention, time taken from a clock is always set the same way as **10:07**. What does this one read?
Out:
**7:28**
